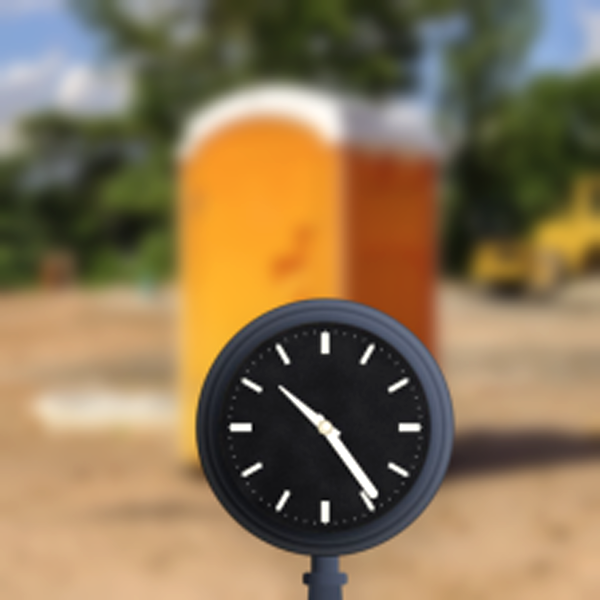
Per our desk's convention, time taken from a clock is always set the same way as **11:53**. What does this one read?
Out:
**10:24**
